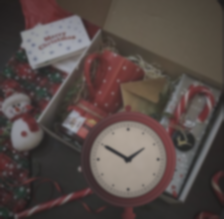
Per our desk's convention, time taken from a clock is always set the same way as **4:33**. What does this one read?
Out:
**1:50**
